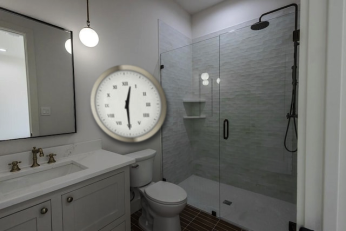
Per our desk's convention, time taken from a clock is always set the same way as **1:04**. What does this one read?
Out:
**12:30**
